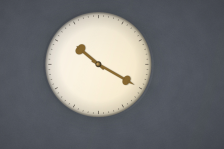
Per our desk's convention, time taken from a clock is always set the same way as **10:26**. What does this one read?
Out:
**10:20**
